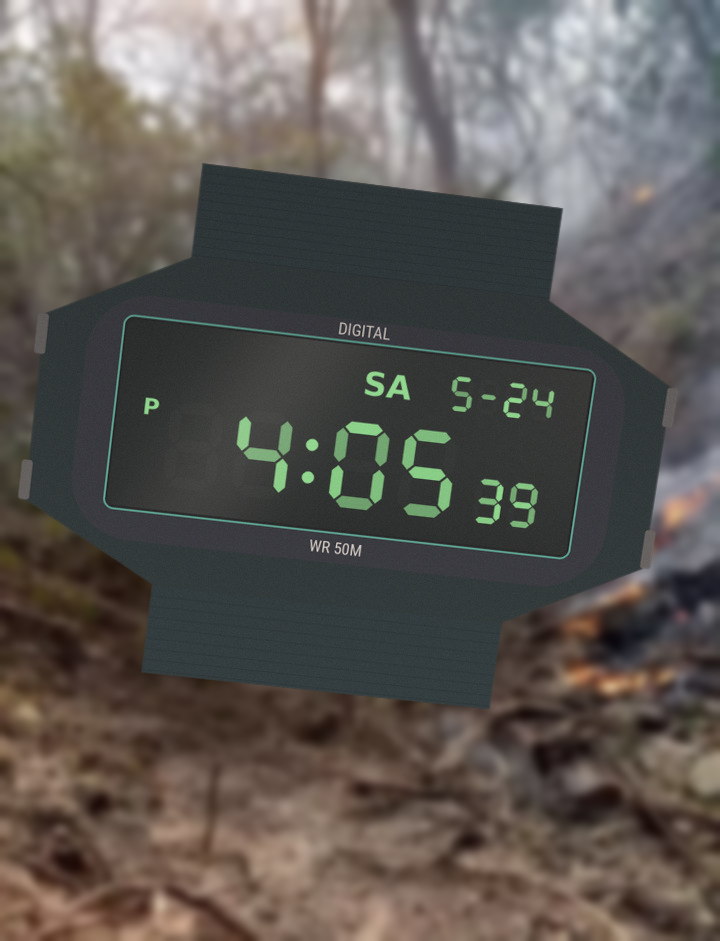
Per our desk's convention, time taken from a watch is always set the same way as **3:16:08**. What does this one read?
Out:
**4:05:39**
